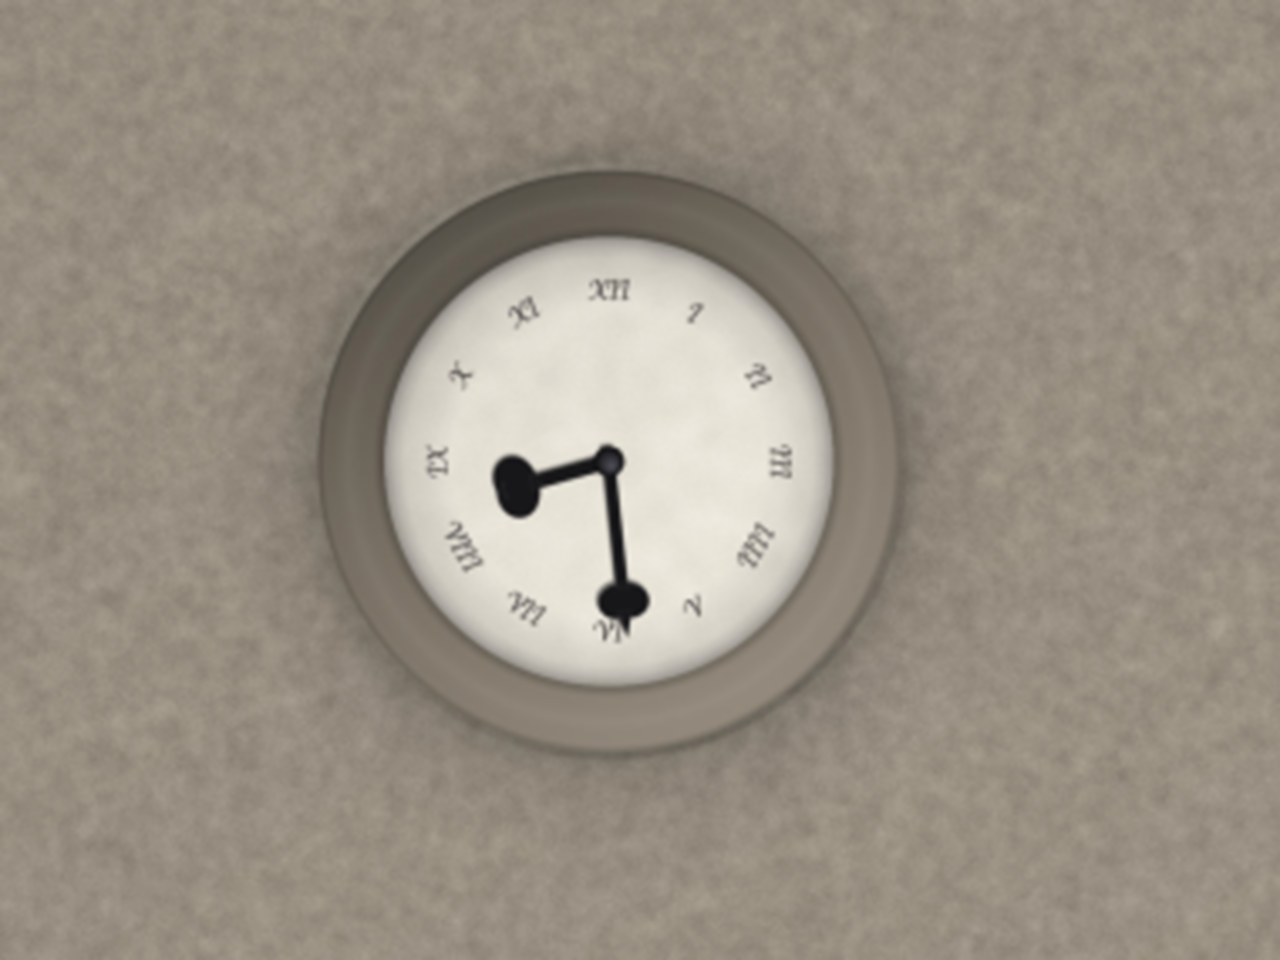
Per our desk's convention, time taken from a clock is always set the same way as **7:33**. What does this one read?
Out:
**8:29**
